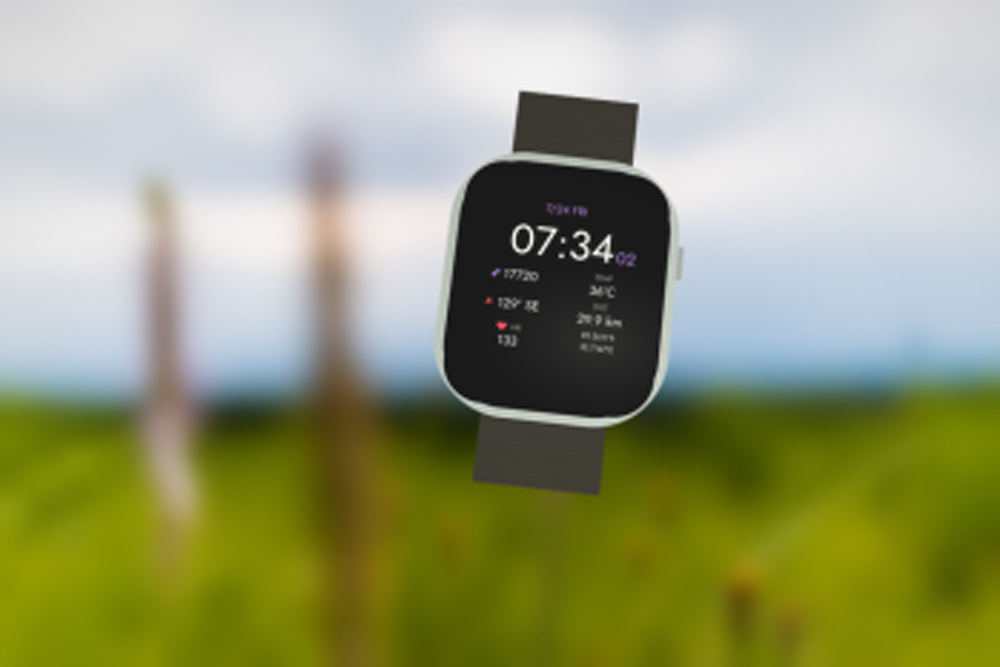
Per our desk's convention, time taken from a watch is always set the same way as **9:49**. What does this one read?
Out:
**7:34**
